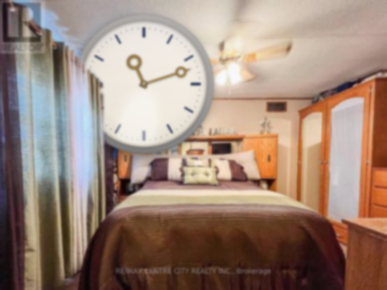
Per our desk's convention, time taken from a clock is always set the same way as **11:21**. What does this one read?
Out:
**11:12**
